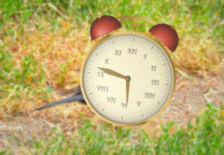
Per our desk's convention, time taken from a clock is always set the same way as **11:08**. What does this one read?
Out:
**5:47**
